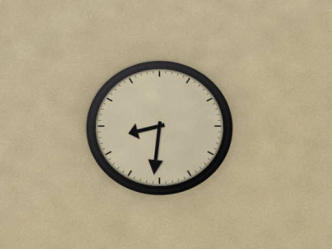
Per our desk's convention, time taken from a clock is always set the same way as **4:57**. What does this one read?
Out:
**8:31**
